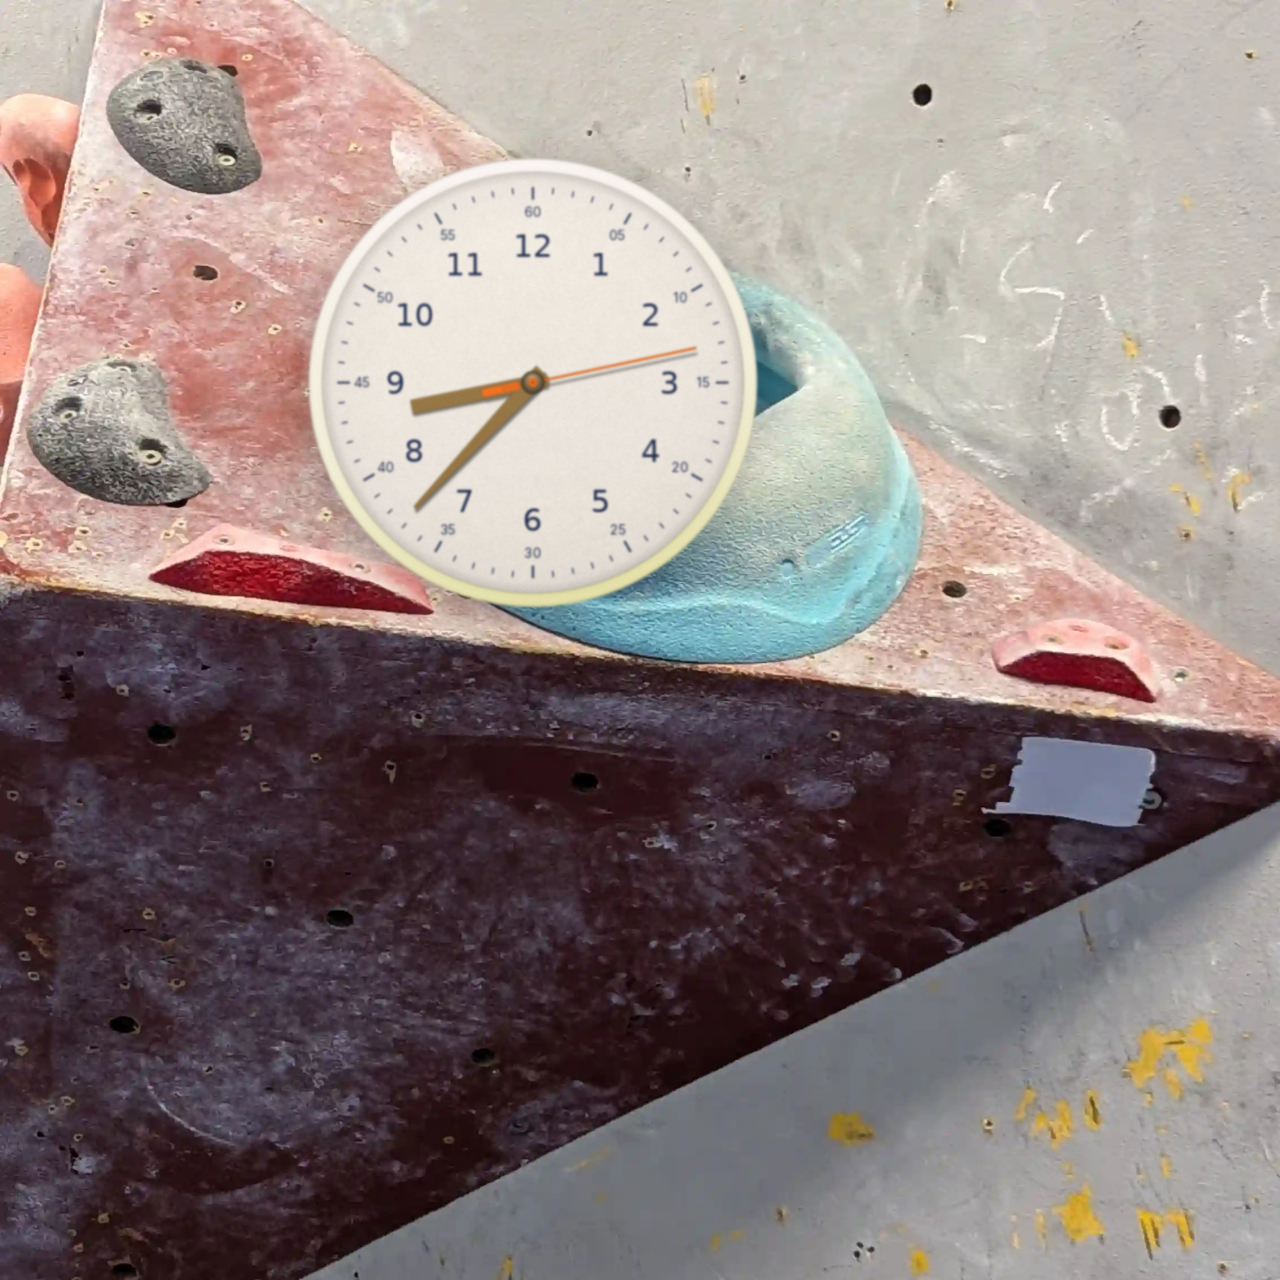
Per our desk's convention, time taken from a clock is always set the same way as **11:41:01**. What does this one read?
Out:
**8:37:13**
